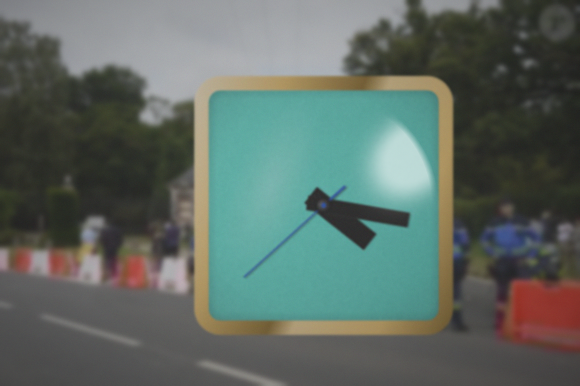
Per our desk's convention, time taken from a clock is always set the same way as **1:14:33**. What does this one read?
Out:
**4:16:38**
